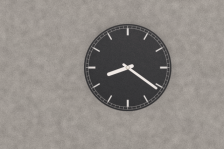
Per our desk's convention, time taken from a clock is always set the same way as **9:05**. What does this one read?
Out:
**8:21**
